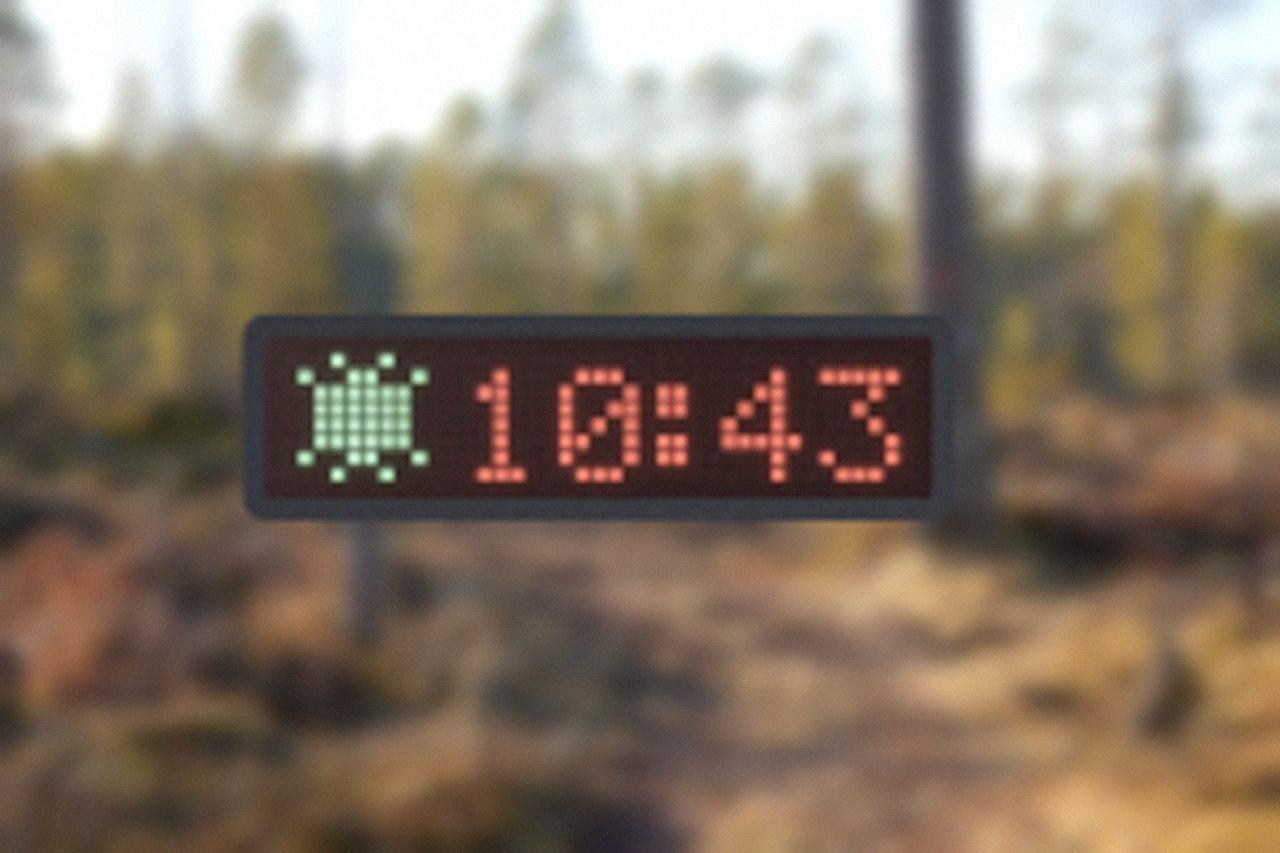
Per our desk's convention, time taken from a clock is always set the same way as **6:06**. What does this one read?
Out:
**10:43**
